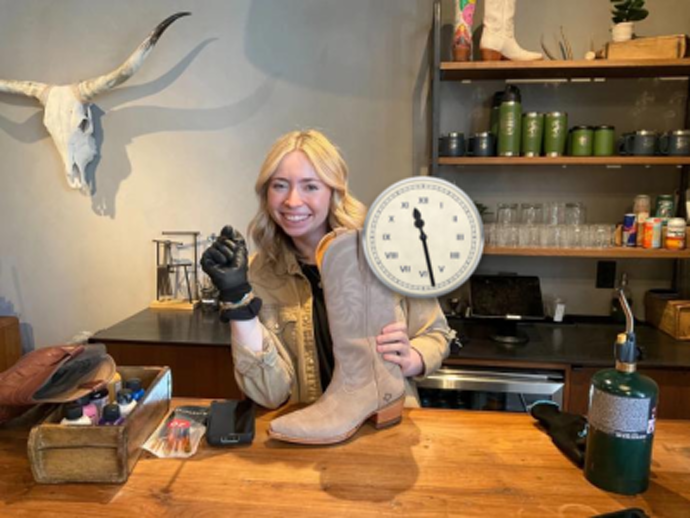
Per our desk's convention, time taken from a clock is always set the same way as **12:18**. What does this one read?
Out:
**11:28**
